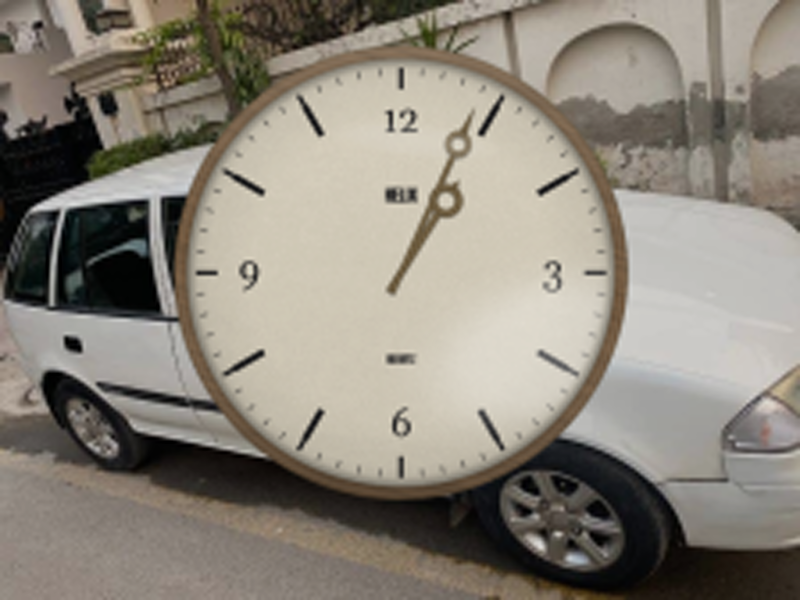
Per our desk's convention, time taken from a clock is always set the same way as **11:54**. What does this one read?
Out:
**1:04**
